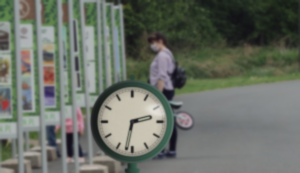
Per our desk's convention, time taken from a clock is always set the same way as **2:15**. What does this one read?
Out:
**2:32**
